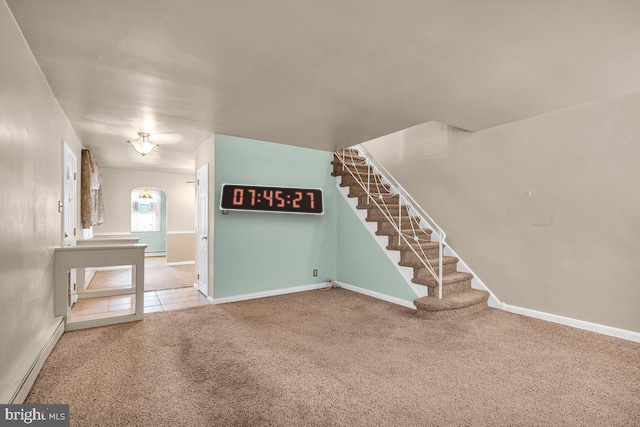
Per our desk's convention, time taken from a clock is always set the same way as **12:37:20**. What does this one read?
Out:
**7:45:27**
